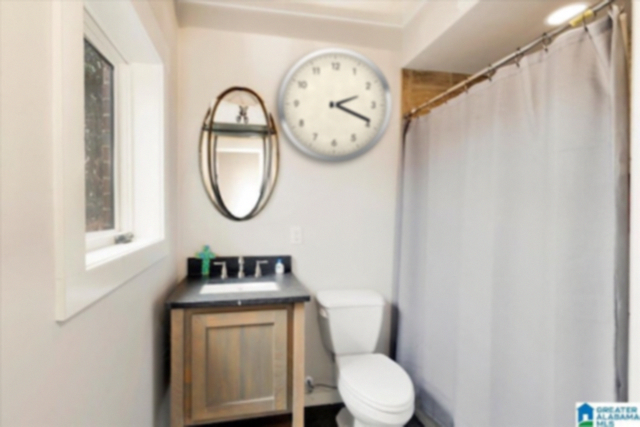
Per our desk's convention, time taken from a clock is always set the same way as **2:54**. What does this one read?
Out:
**2:19**
